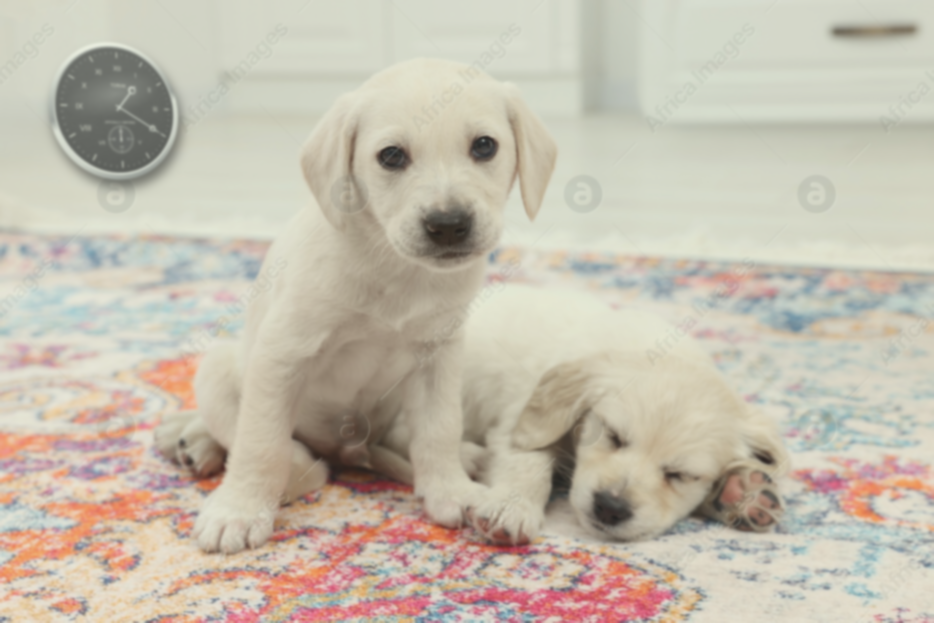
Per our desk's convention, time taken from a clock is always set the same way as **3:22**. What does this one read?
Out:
**1:20**
